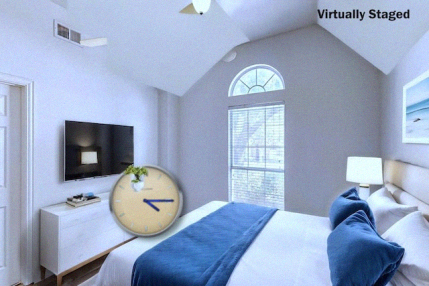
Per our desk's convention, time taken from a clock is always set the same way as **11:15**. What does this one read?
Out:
**4:15**
